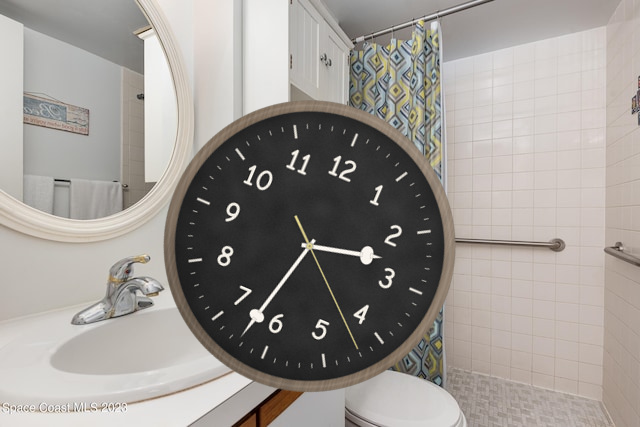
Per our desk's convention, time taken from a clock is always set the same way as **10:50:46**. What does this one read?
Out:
**2:32:22**
